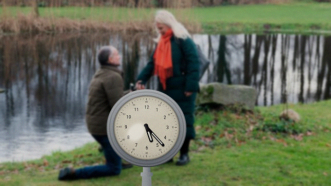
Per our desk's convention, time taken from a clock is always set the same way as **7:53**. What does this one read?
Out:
**5:23**
